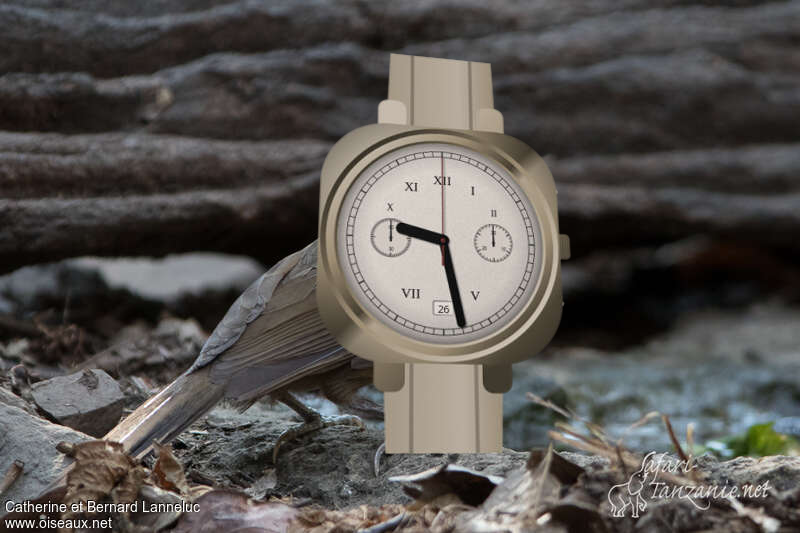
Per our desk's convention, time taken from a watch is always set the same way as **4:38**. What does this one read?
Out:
**9:28**
